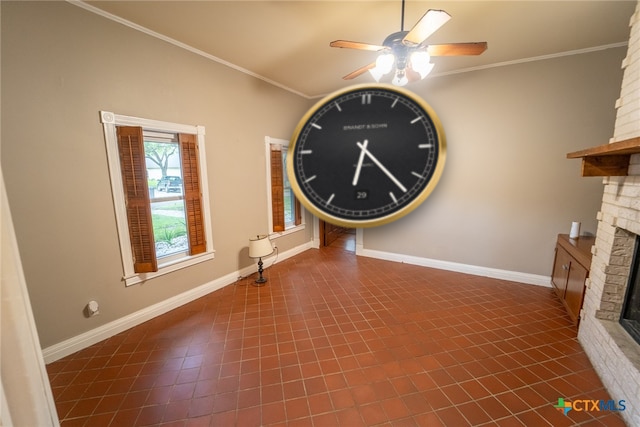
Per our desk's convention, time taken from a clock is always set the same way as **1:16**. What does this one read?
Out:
**6:23**
